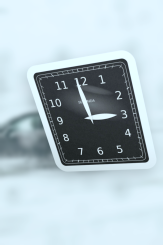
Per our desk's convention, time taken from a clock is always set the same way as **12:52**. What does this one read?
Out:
**2:59**
